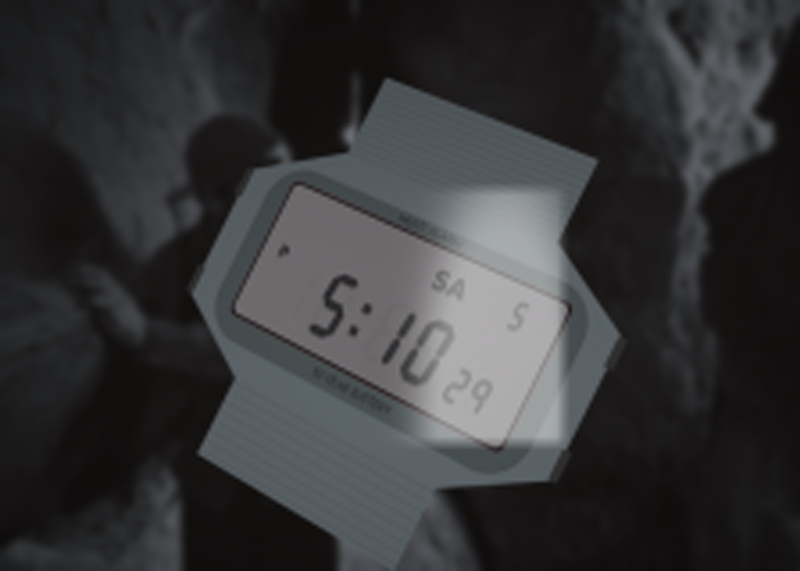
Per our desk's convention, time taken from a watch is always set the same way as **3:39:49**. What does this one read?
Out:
**5:10:29**
